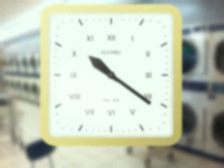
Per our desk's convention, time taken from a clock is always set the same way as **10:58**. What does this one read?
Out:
**10:21**
